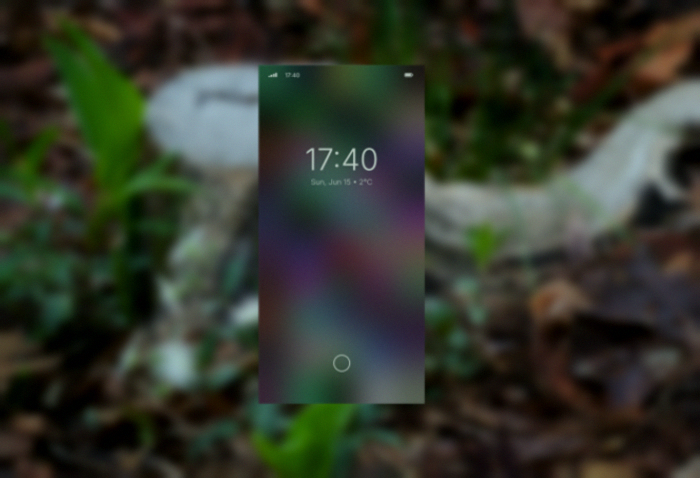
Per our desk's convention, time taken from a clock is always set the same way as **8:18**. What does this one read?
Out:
**17:40**
